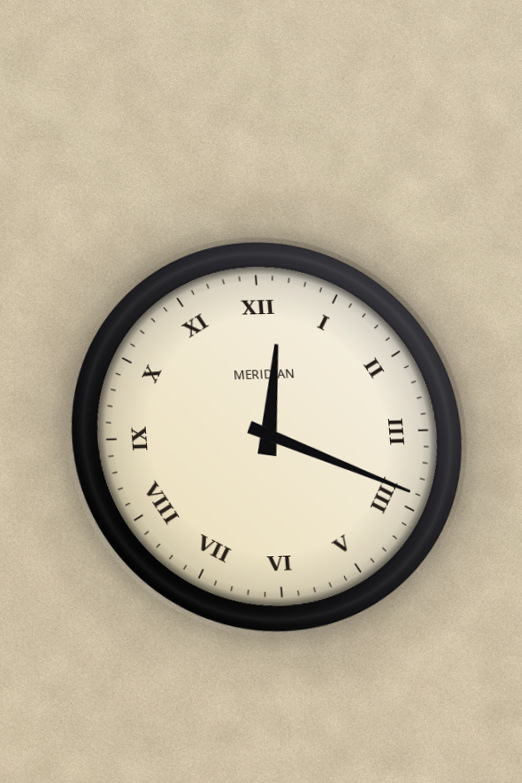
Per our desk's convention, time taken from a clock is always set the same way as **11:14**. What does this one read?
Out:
**12:19**
